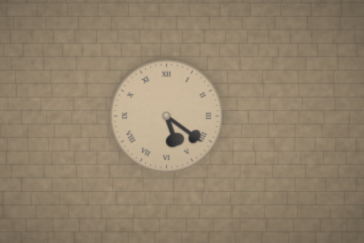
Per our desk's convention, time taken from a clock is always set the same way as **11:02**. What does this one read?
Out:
**5:21**
